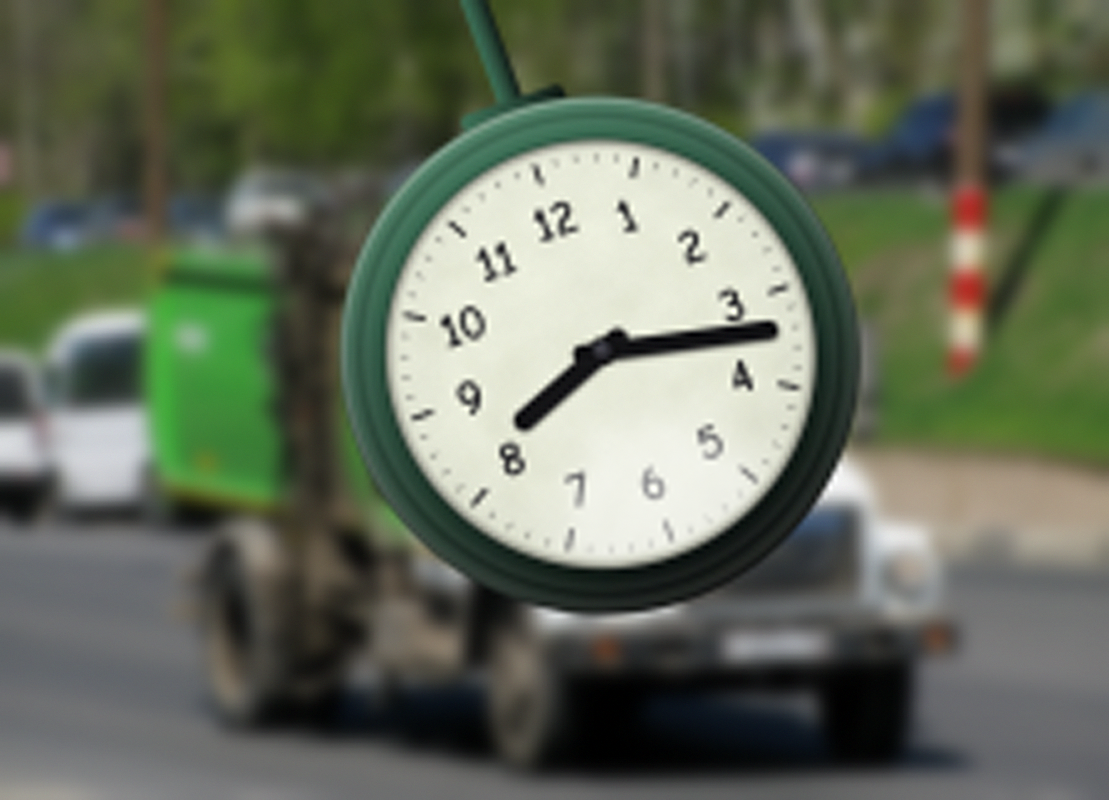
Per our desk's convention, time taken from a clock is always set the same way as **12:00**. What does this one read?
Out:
**8:17**
